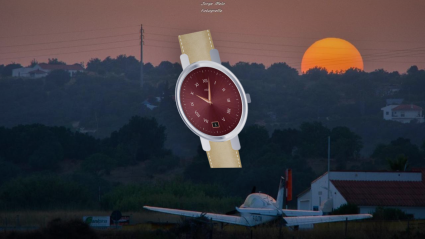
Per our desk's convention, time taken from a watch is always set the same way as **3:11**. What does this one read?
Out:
**10:02**
